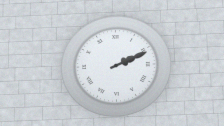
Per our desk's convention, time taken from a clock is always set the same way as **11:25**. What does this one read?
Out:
**2:11**
